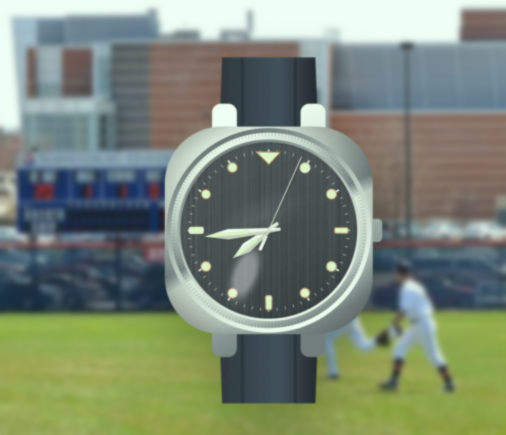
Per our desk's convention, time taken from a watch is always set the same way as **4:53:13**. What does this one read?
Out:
**7:44:04**
